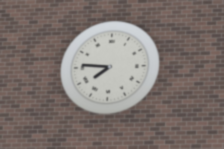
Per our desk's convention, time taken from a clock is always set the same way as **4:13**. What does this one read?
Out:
**7:46**
